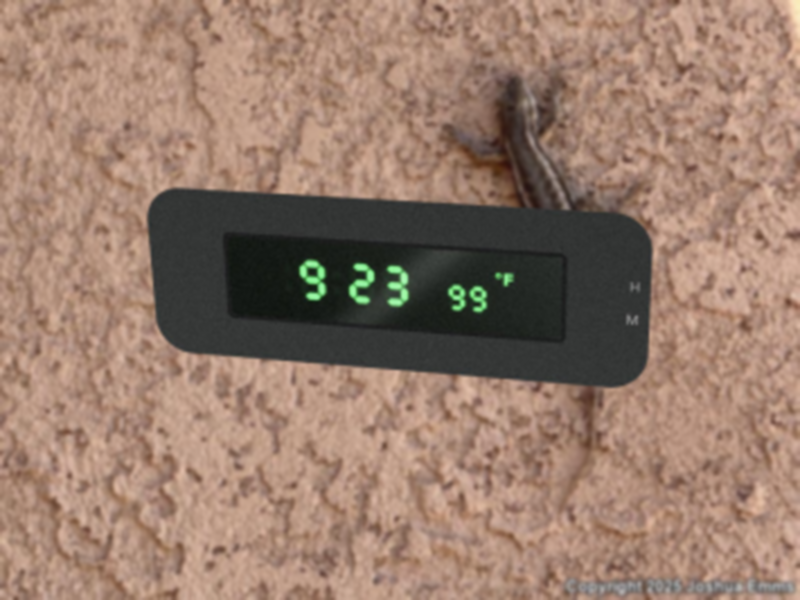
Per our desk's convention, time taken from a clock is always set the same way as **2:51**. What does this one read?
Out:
**9:23**
